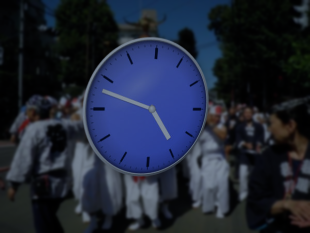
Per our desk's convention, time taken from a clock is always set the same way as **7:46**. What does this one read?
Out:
**4:48**
